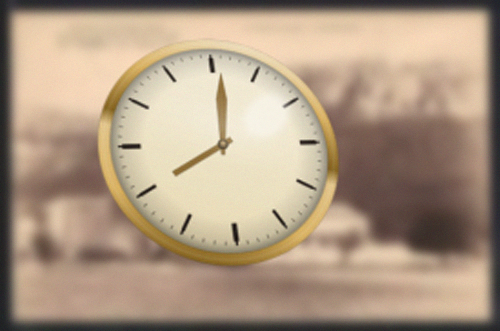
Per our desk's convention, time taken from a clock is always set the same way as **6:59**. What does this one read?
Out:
**8:01**
